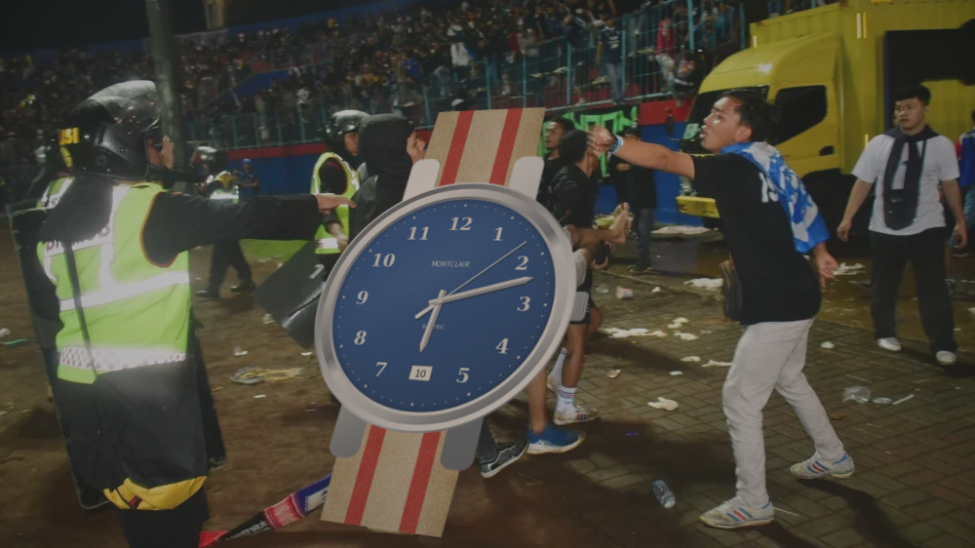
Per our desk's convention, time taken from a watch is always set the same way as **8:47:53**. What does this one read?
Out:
**6:12:08**
